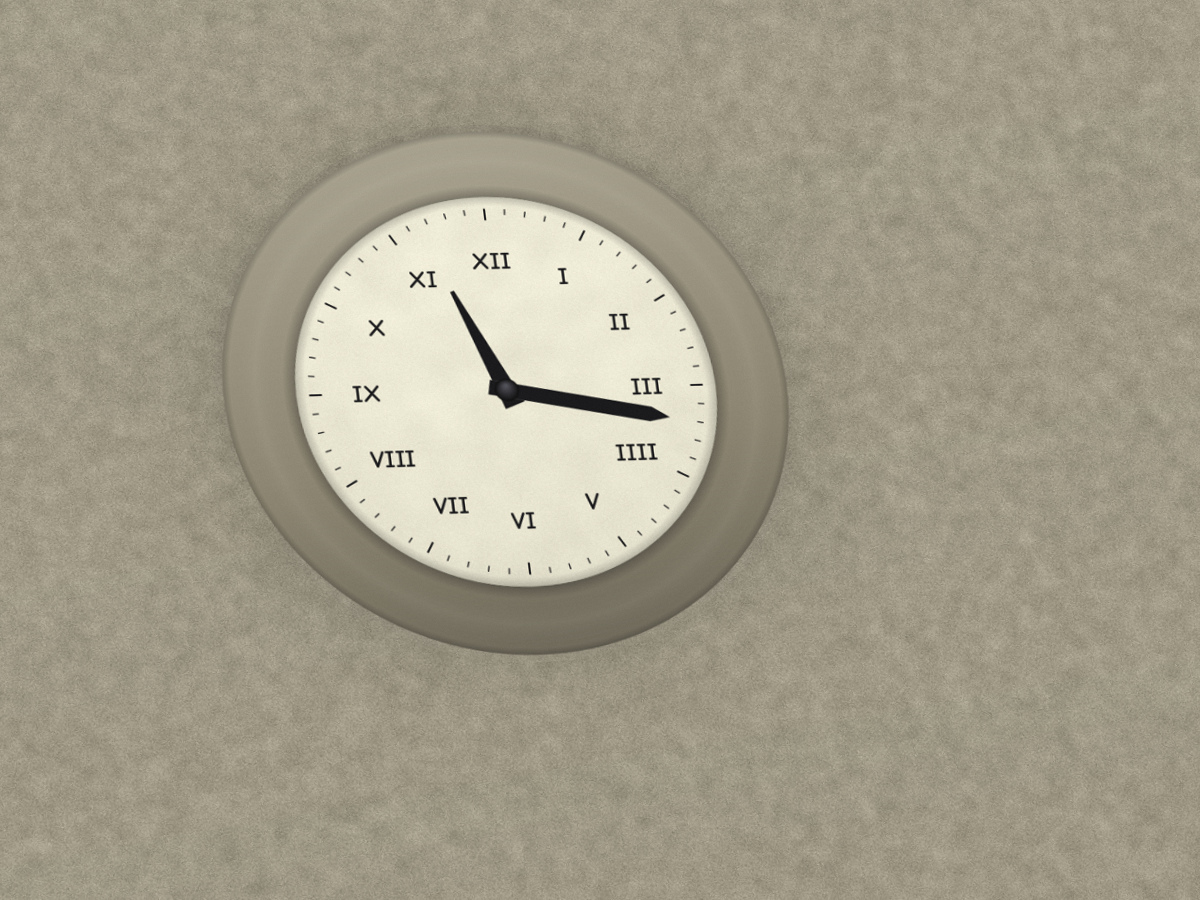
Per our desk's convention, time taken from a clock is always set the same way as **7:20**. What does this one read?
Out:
**11:17**
